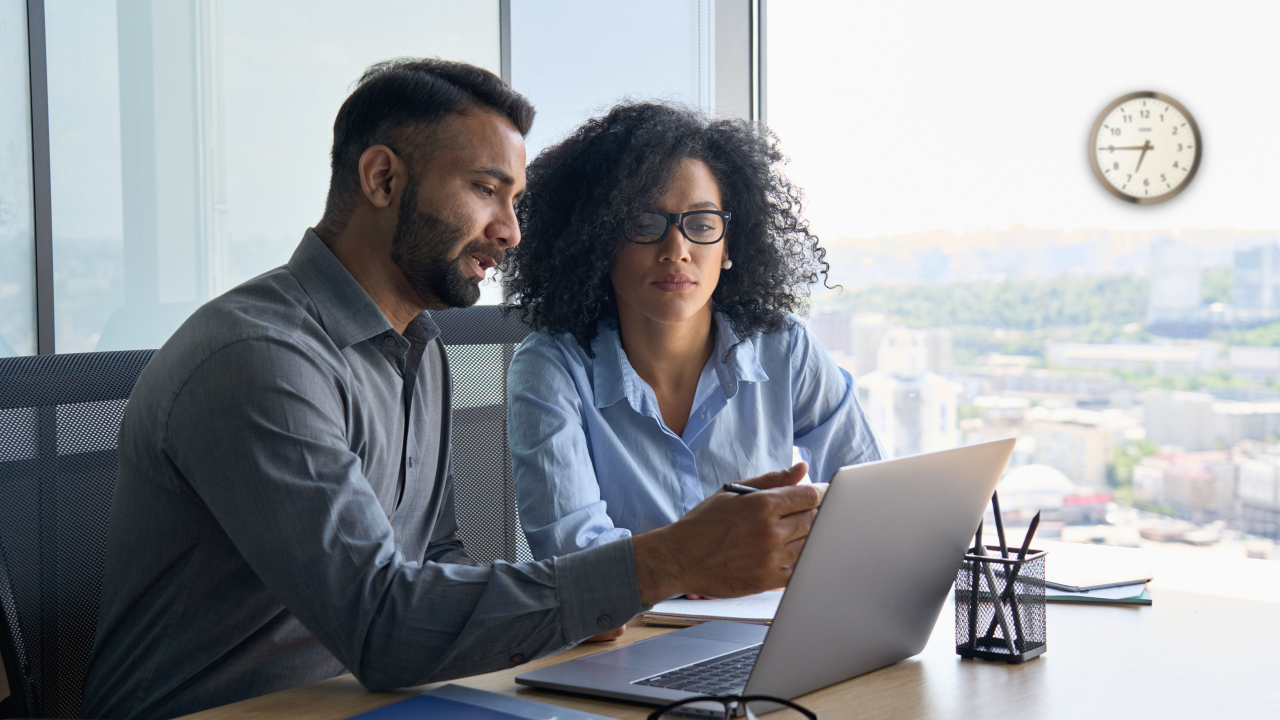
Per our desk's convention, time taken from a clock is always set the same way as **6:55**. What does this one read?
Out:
**6:45**
